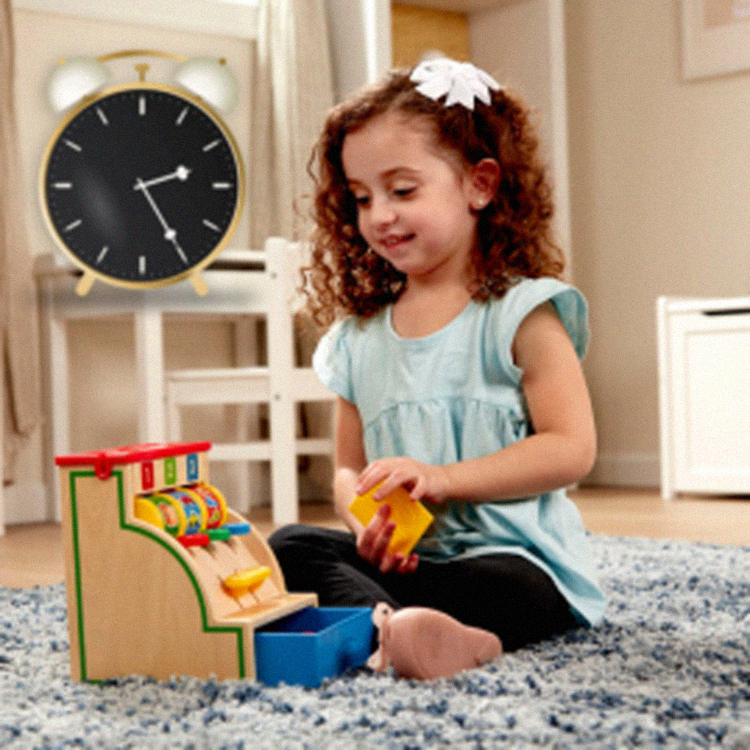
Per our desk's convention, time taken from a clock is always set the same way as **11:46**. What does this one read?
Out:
**2:25**
